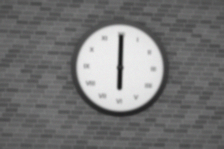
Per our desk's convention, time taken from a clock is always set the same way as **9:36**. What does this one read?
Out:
**6:00**
